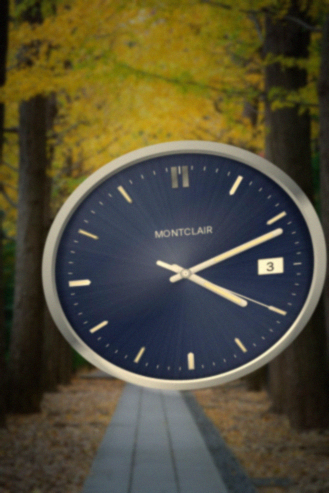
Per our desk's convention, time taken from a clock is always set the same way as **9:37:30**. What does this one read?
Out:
**4:11:20**
